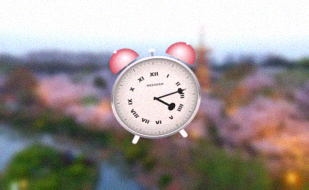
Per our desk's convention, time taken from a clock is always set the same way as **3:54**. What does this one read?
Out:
**4:13**
